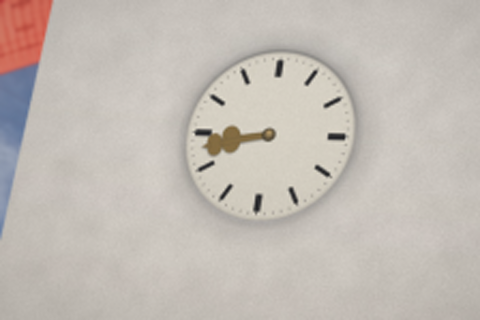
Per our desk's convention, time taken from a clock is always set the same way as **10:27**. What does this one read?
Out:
**8:43**
